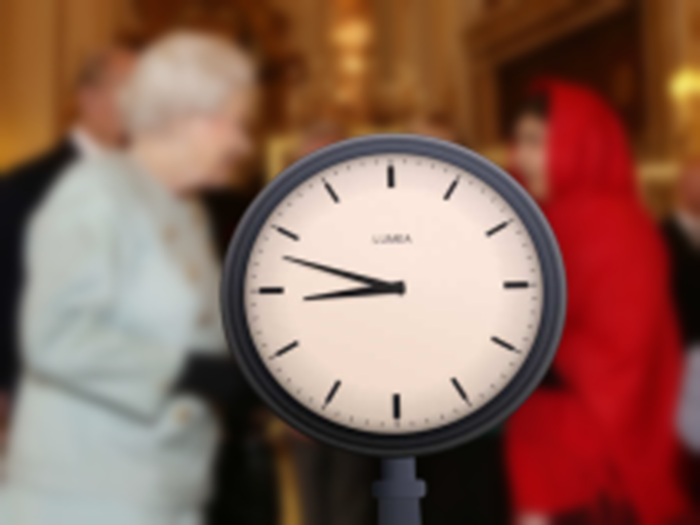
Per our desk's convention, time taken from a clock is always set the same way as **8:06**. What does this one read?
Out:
**8:48**
